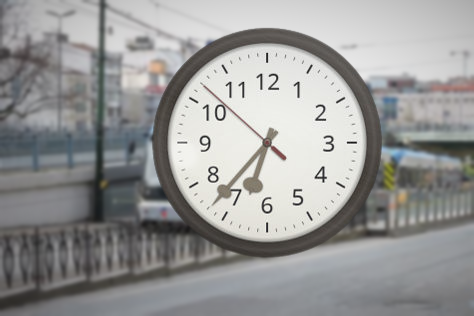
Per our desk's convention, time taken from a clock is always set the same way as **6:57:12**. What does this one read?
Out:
**6:36:52**
